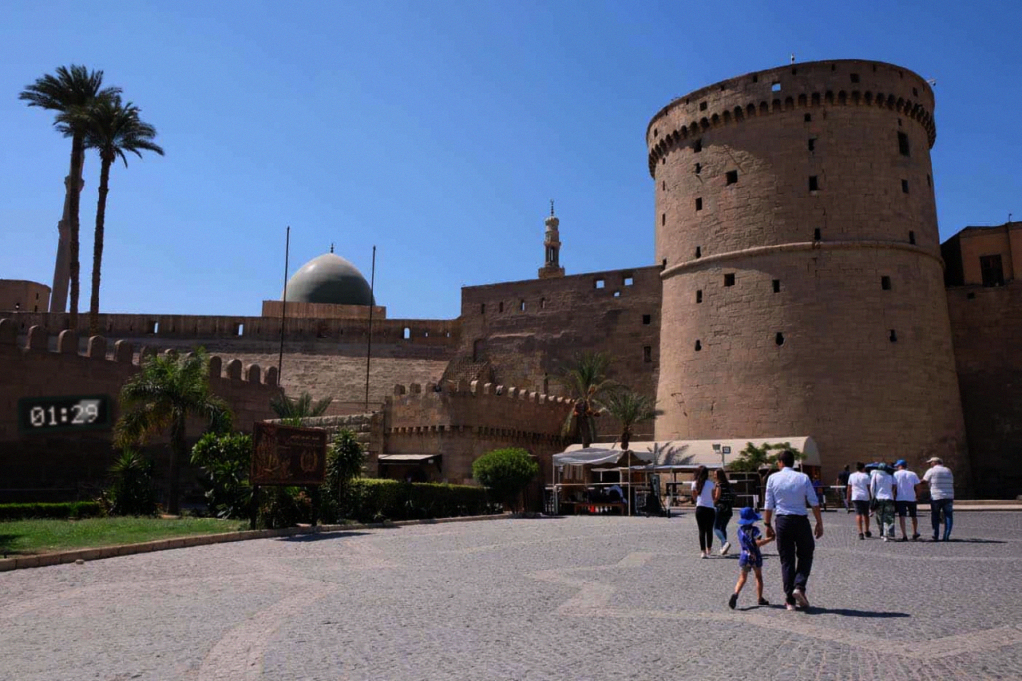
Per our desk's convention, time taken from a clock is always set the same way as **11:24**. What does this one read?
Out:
**1:29**
